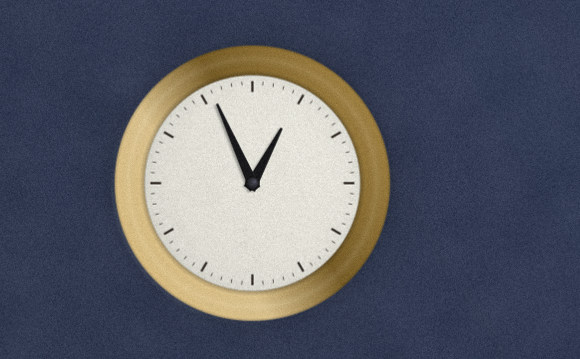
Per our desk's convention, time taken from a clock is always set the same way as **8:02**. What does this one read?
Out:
**12:56**
